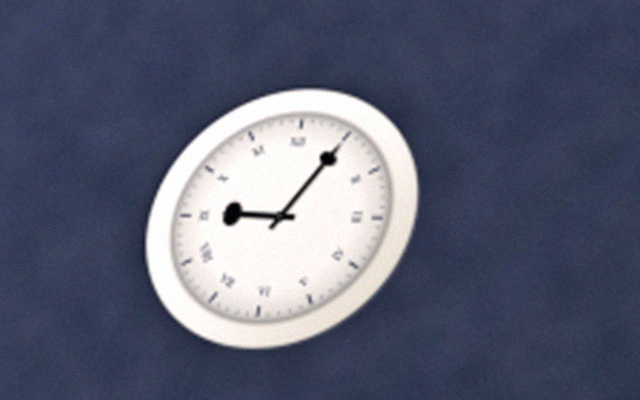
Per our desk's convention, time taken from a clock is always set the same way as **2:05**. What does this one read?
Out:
**9:05**
